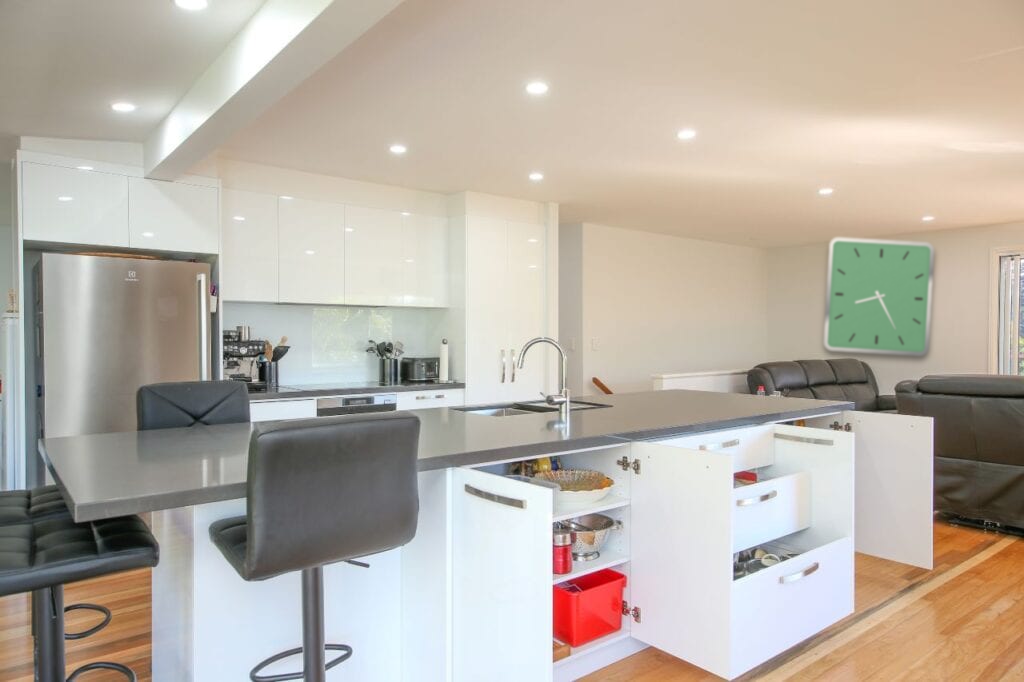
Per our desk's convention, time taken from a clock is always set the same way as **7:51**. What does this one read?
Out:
**8:25**
